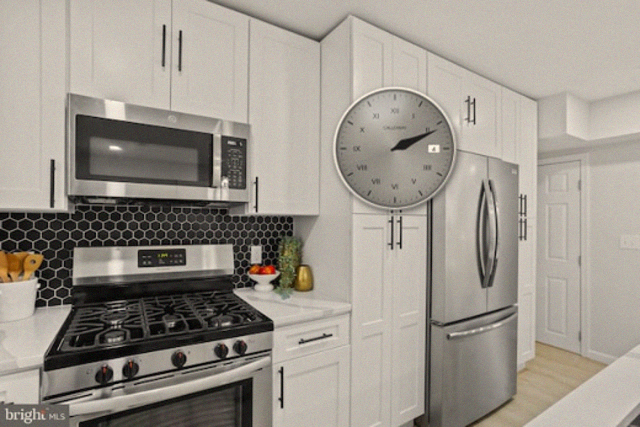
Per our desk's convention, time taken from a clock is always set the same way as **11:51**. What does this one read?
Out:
**2:11**
